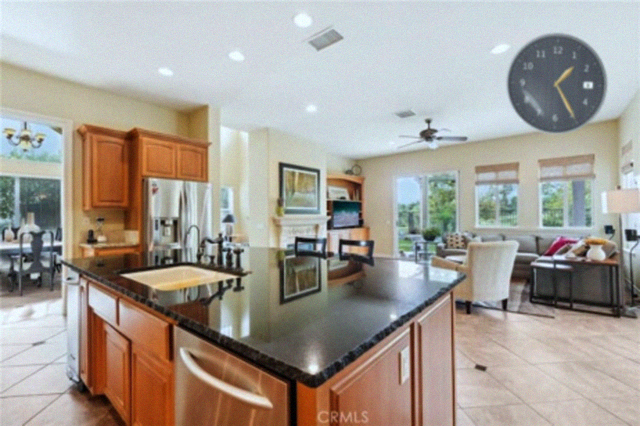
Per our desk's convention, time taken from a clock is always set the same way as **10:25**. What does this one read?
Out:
**1:25**
